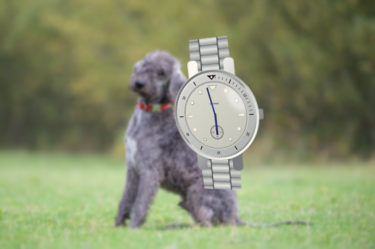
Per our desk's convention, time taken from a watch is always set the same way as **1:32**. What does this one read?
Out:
**5:58**
